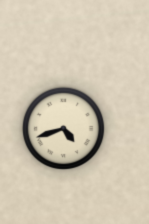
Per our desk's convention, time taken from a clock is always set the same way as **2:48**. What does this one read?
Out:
**4:42**
